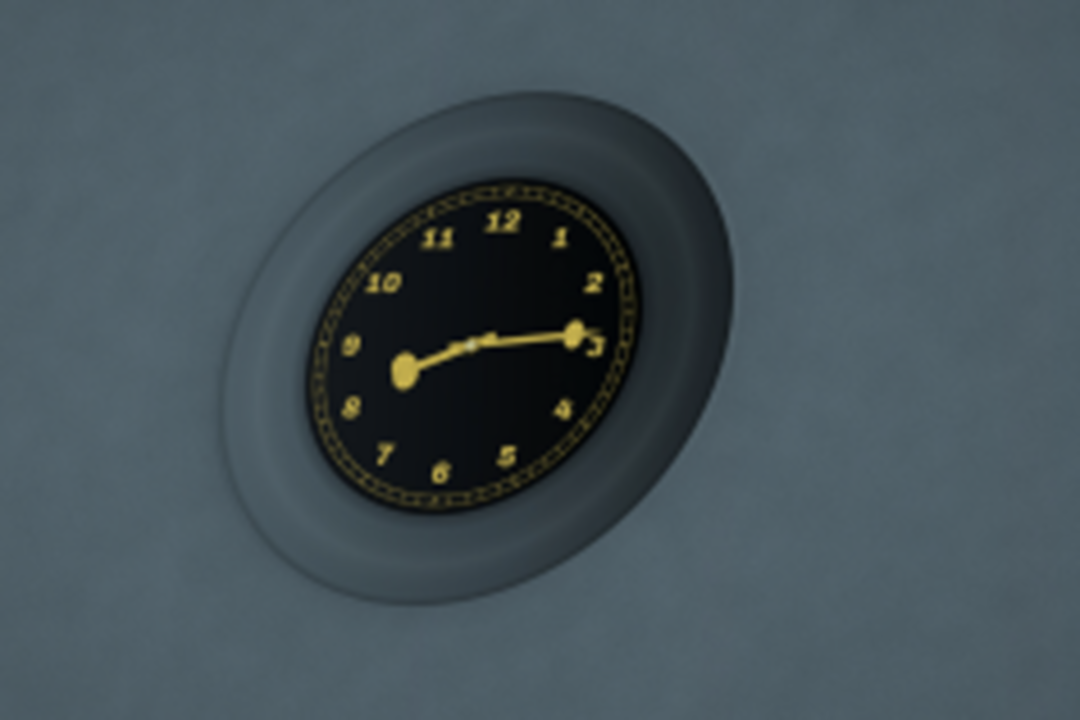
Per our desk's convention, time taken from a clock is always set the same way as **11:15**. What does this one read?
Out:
**8:14**
